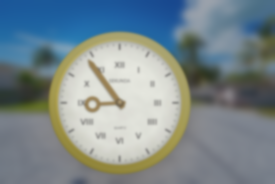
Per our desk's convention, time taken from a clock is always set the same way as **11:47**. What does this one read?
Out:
**8:54**
